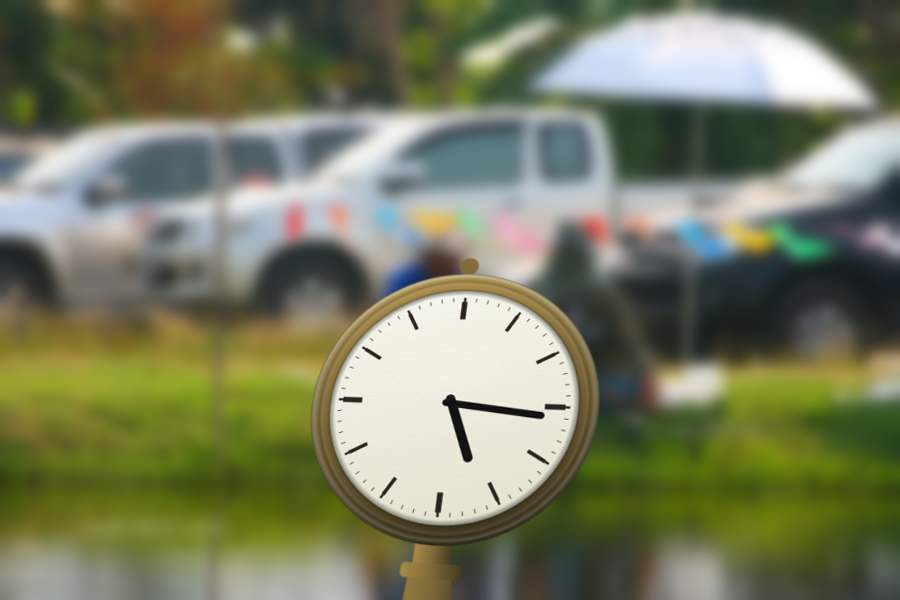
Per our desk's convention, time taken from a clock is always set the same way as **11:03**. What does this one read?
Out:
**5:16**
